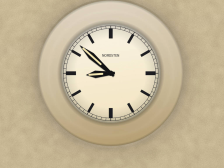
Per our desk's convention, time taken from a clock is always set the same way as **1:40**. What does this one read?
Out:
**8:52**
